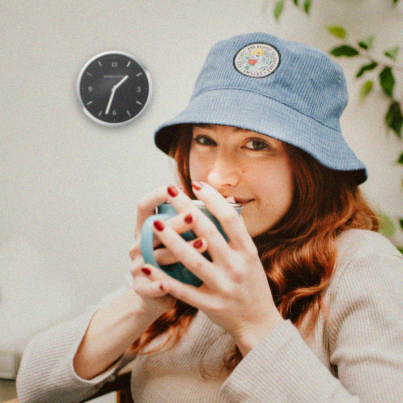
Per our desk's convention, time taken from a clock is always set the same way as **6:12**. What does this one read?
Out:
**1:33**
